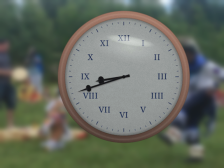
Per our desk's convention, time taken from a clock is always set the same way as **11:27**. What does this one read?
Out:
**8:42**
